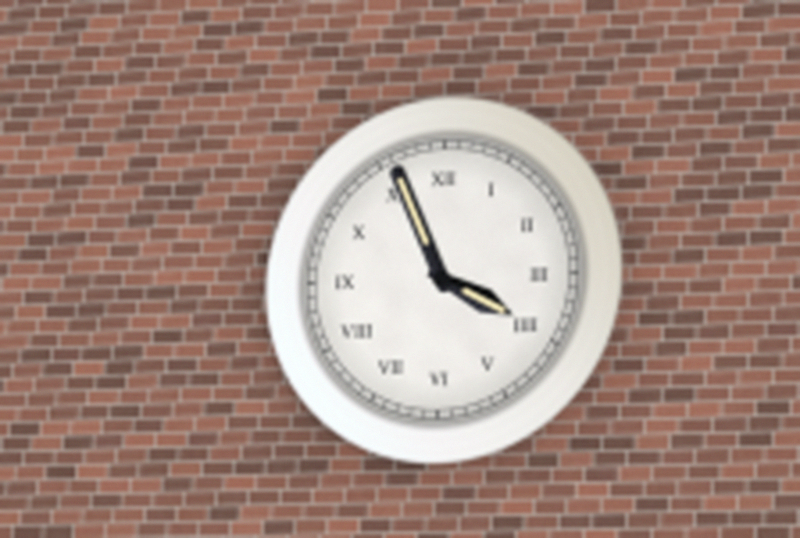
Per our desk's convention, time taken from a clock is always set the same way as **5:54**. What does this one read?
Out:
**3:56**
